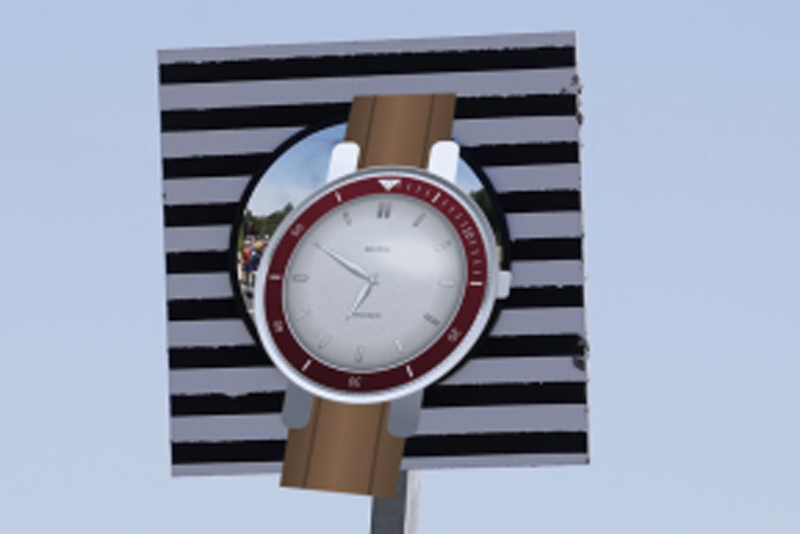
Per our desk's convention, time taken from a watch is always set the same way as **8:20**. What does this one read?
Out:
**6:50**
